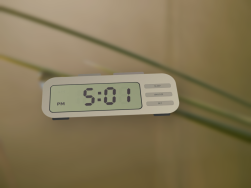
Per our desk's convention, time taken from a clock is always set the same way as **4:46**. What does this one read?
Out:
**5:01**
